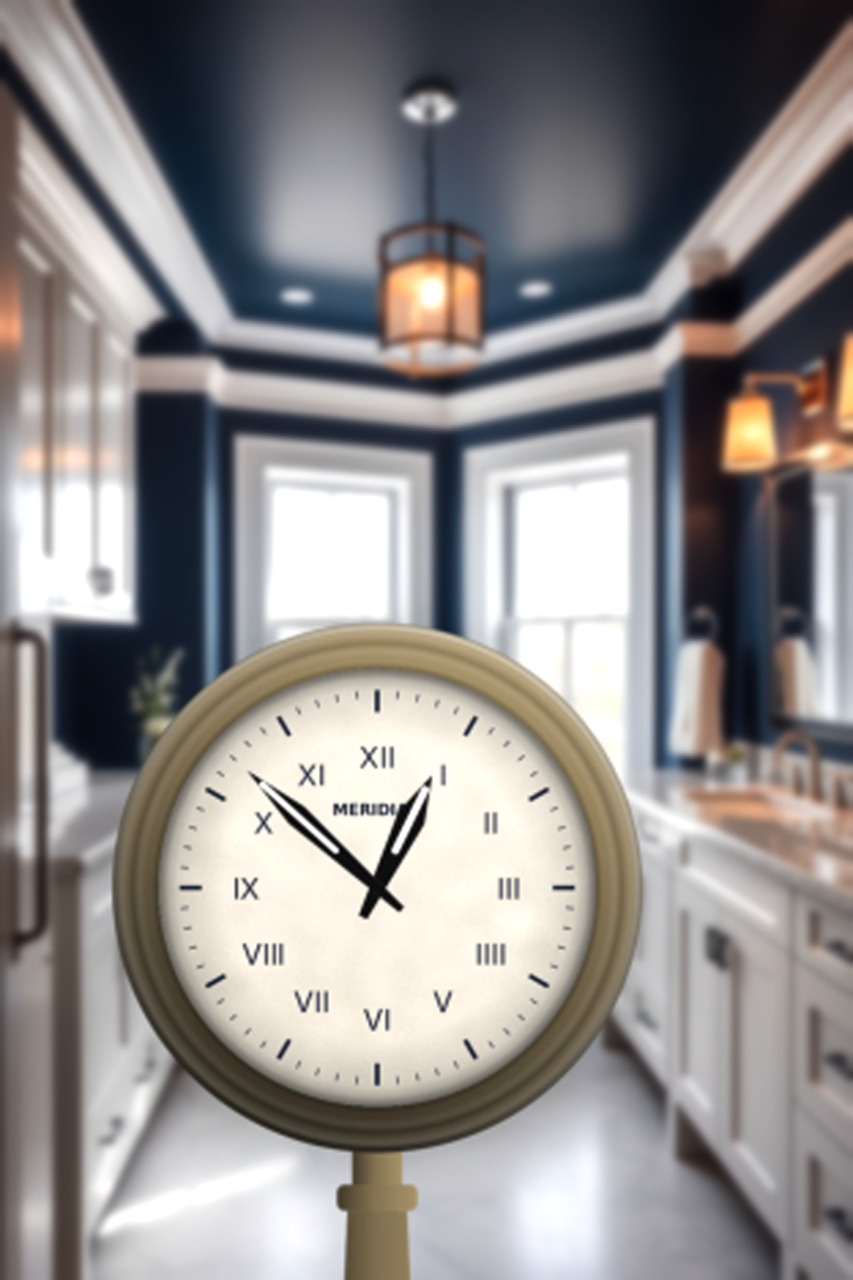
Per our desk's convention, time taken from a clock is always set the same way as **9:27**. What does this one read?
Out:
**12:52**
